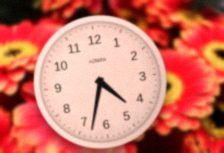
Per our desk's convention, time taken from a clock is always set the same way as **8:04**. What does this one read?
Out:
**4:33**
